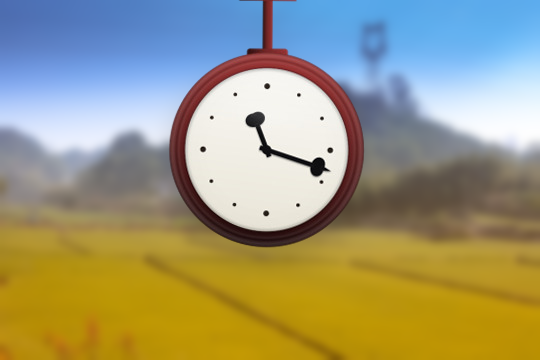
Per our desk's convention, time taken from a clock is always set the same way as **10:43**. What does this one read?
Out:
**11:18**
